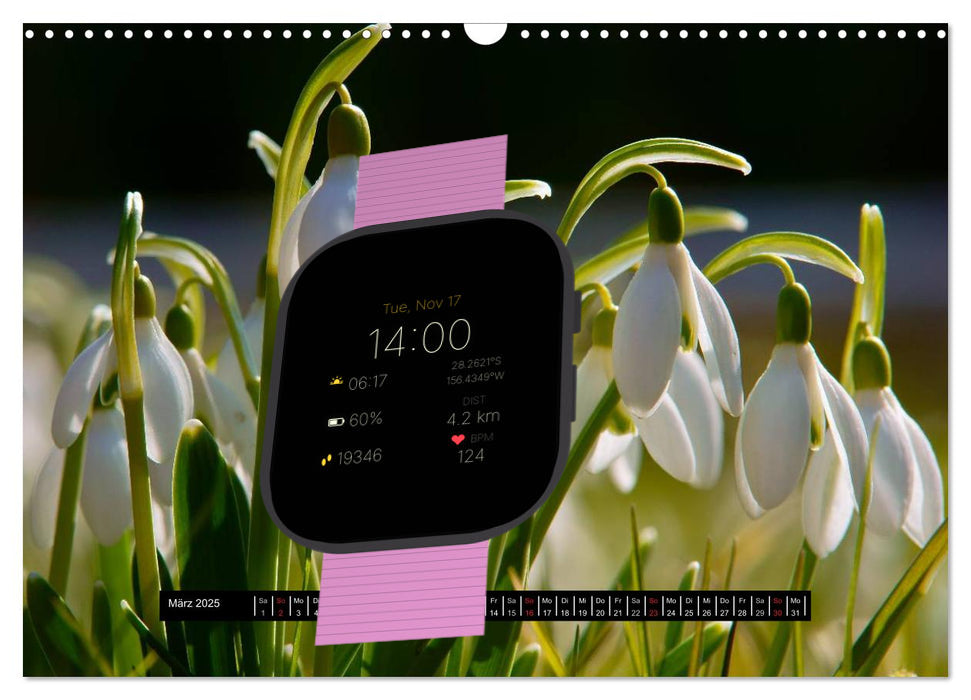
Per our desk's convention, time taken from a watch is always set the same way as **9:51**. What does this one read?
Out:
**14:00**
